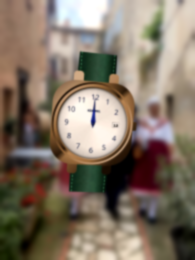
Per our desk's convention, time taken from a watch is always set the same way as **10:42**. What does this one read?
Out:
**12:00**
